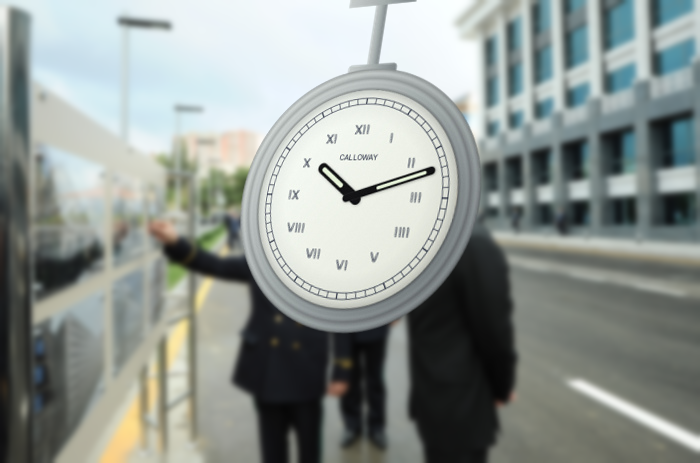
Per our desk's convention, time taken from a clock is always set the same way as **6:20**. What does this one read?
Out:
**10:12**
